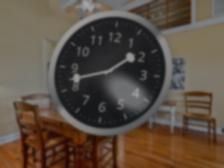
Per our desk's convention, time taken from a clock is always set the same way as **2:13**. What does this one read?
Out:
**1:42**
